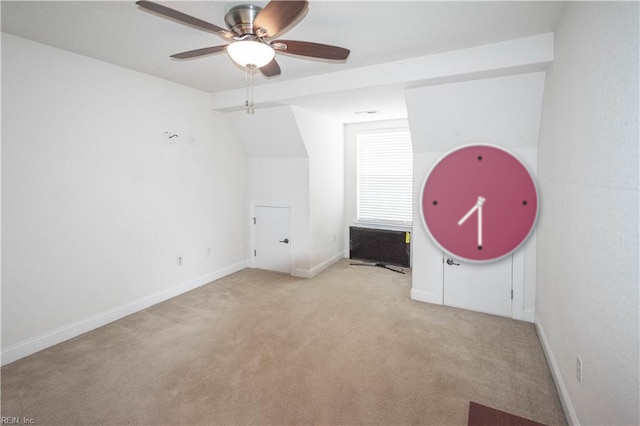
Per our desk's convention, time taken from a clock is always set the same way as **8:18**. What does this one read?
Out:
**7:30**
